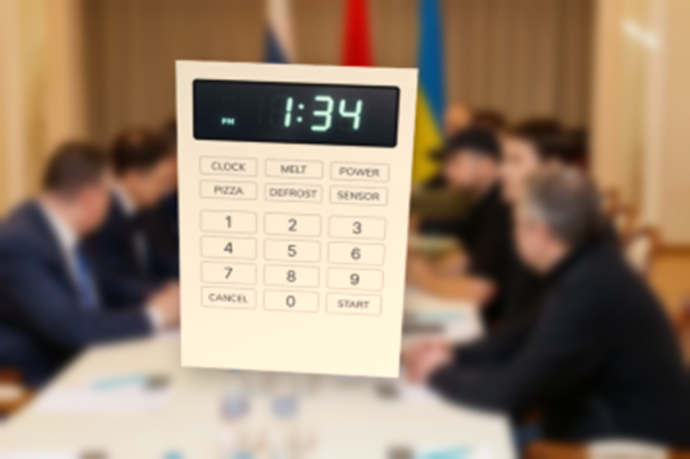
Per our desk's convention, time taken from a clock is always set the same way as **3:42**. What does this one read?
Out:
**1:34**
